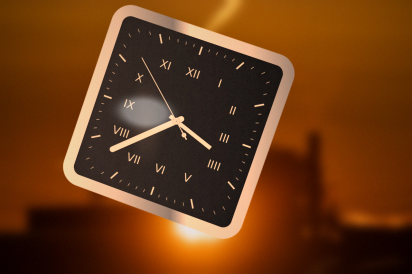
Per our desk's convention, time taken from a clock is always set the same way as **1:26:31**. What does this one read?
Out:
**3:37:52**
